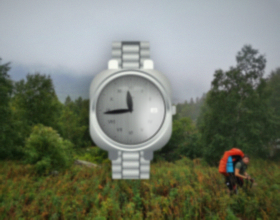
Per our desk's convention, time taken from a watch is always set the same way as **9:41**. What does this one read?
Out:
**11:44**
